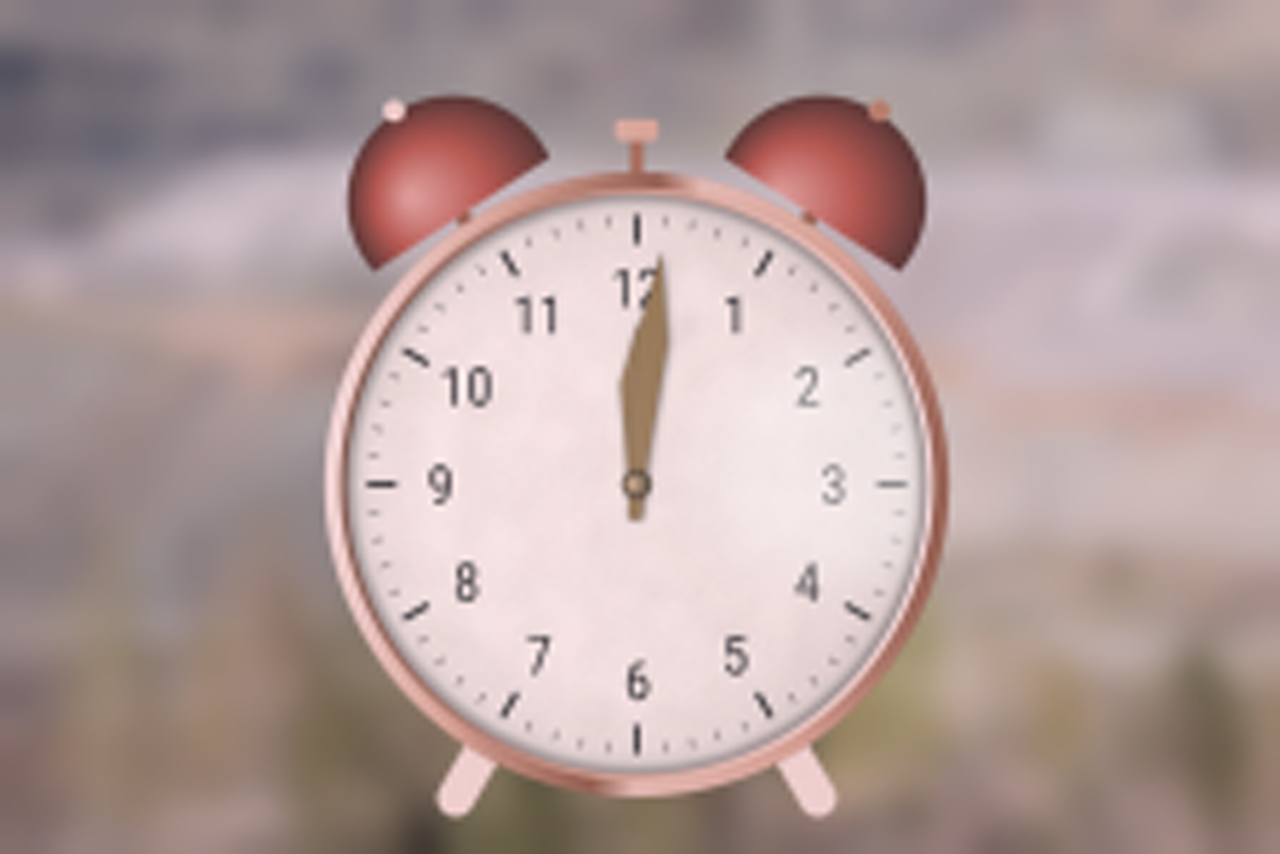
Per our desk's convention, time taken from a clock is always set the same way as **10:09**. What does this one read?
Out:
**12:01**
